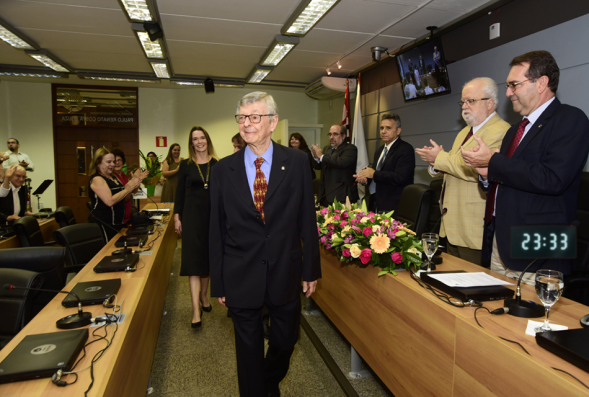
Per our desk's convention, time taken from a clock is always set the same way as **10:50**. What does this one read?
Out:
**23:33**
